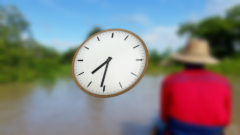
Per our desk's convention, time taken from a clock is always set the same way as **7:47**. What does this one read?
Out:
**7:31**
